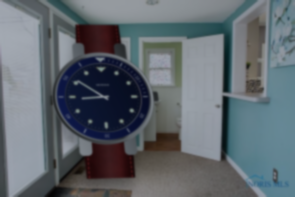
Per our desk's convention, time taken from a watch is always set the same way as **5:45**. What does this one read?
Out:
**8:51**
